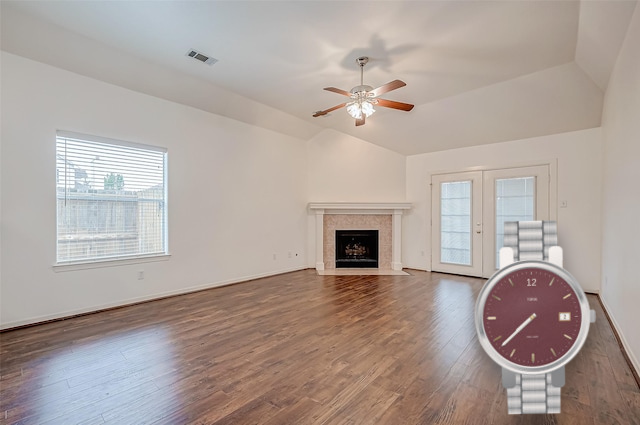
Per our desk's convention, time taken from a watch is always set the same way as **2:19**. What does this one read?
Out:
**7:38**
